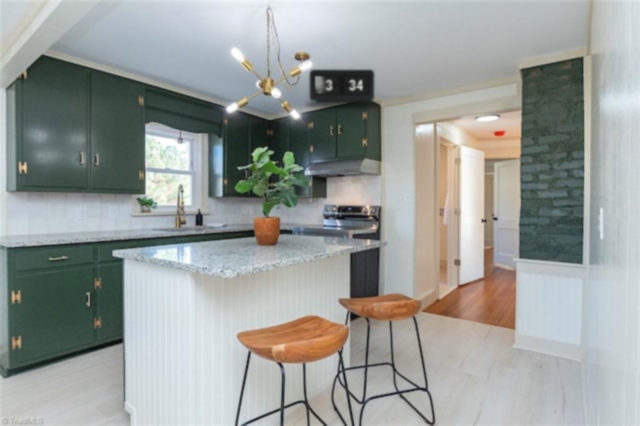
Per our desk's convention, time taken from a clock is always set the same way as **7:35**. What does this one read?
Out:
**3:34**
